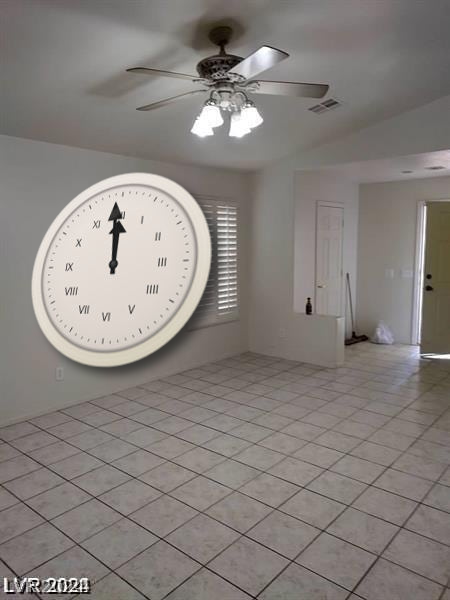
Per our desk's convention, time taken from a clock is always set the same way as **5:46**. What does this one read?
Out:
**11:59**
